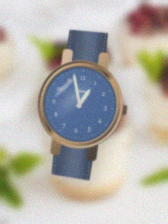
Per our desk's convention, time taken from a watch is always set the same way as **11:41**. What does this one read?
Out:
**12:57**
